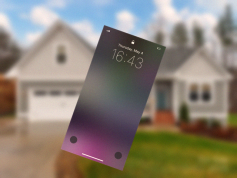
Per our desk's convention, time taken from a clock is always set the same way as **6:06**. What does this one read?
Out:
**16:43**
